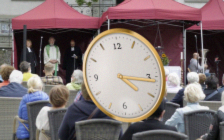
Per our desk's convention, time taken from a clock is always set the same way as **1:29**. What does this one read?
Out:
**4:16**
